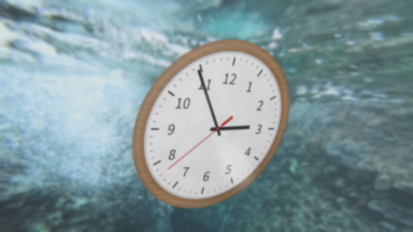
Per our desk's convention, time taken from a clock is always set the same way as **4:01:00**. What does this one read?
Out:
**2:54:38**
